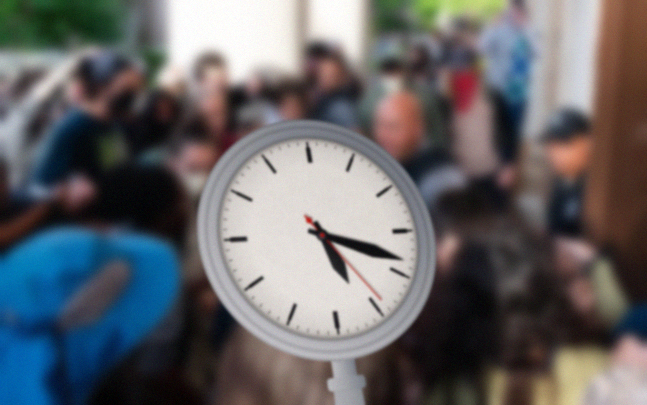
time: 5:18:24
